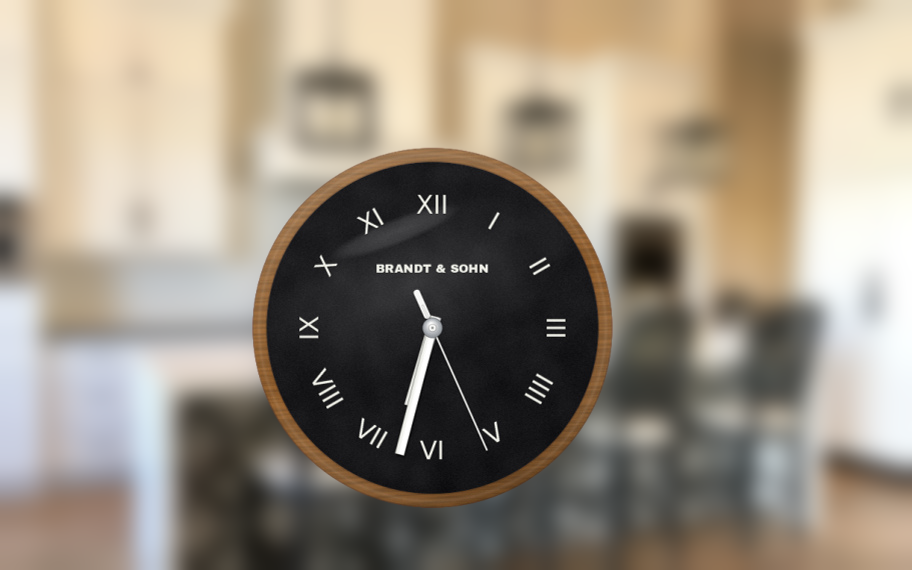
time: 6:32:26
